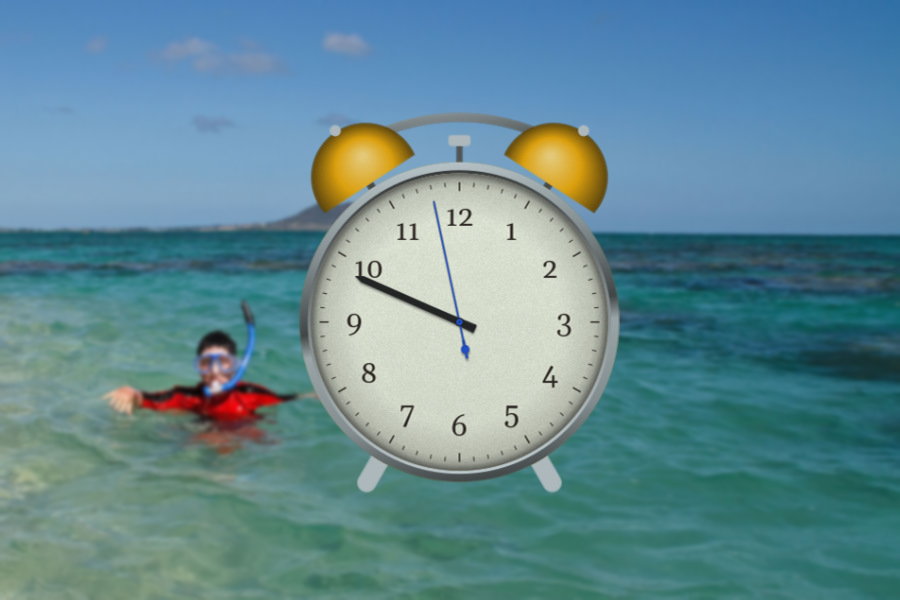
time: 9:48:58
